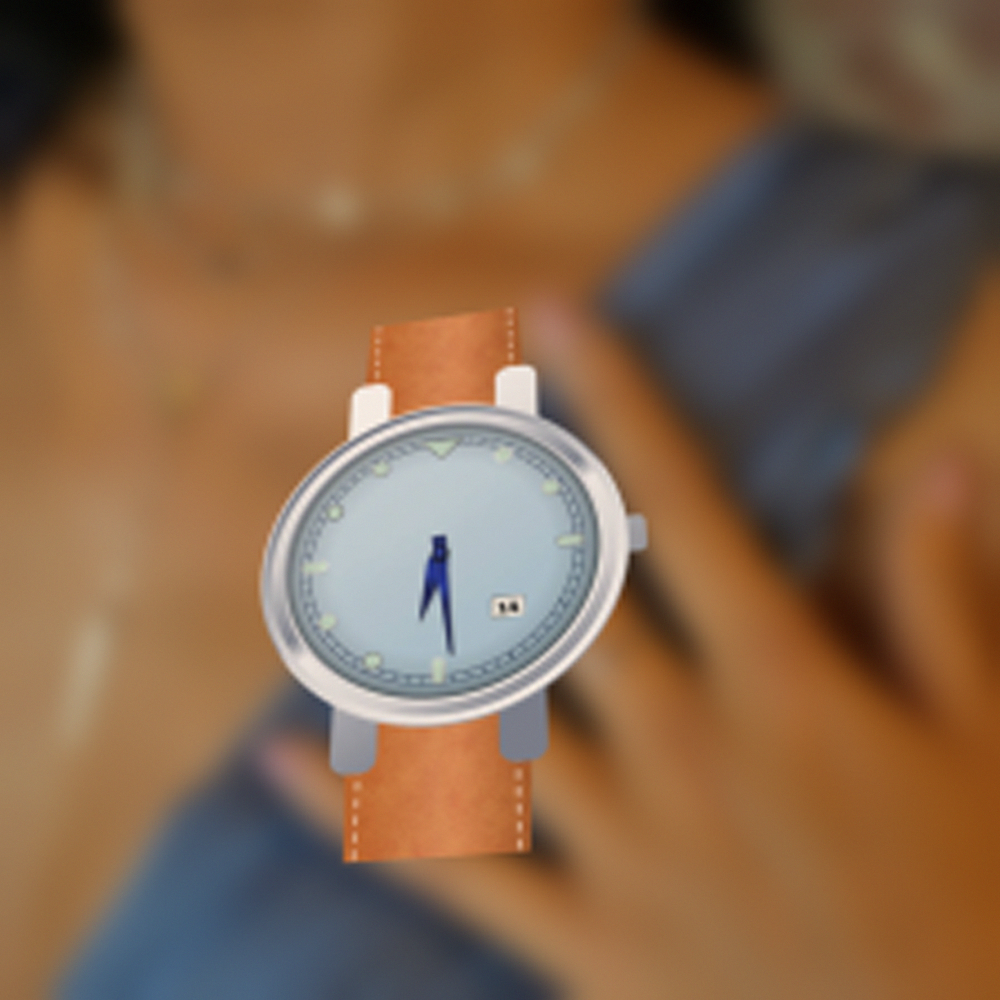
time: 6:29
